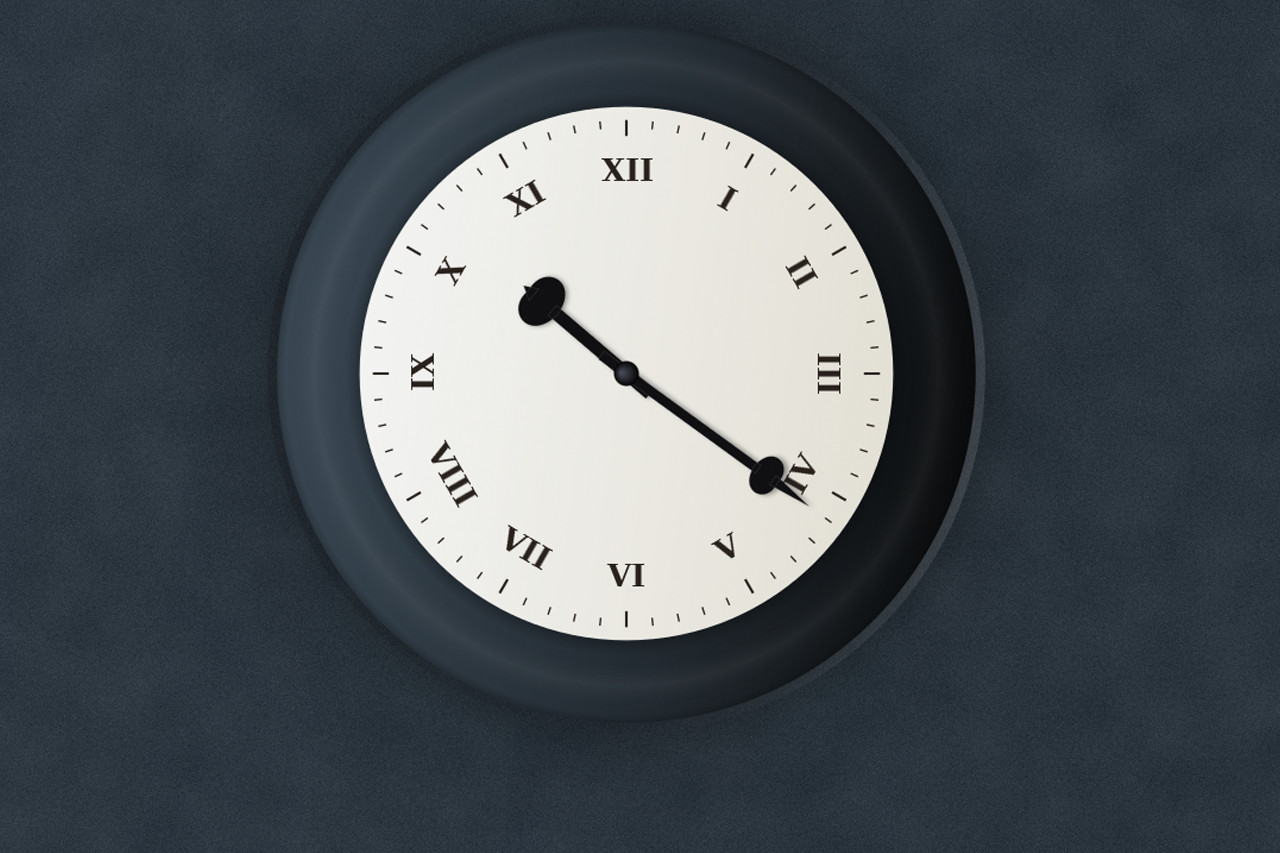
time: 10:21
